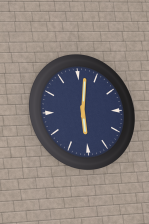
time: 6:02
